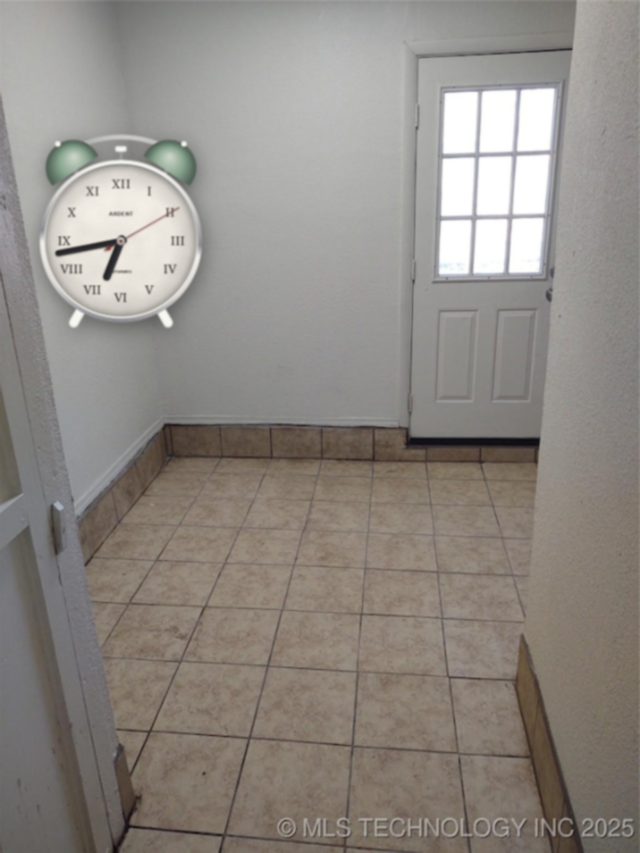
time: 6:43:10
